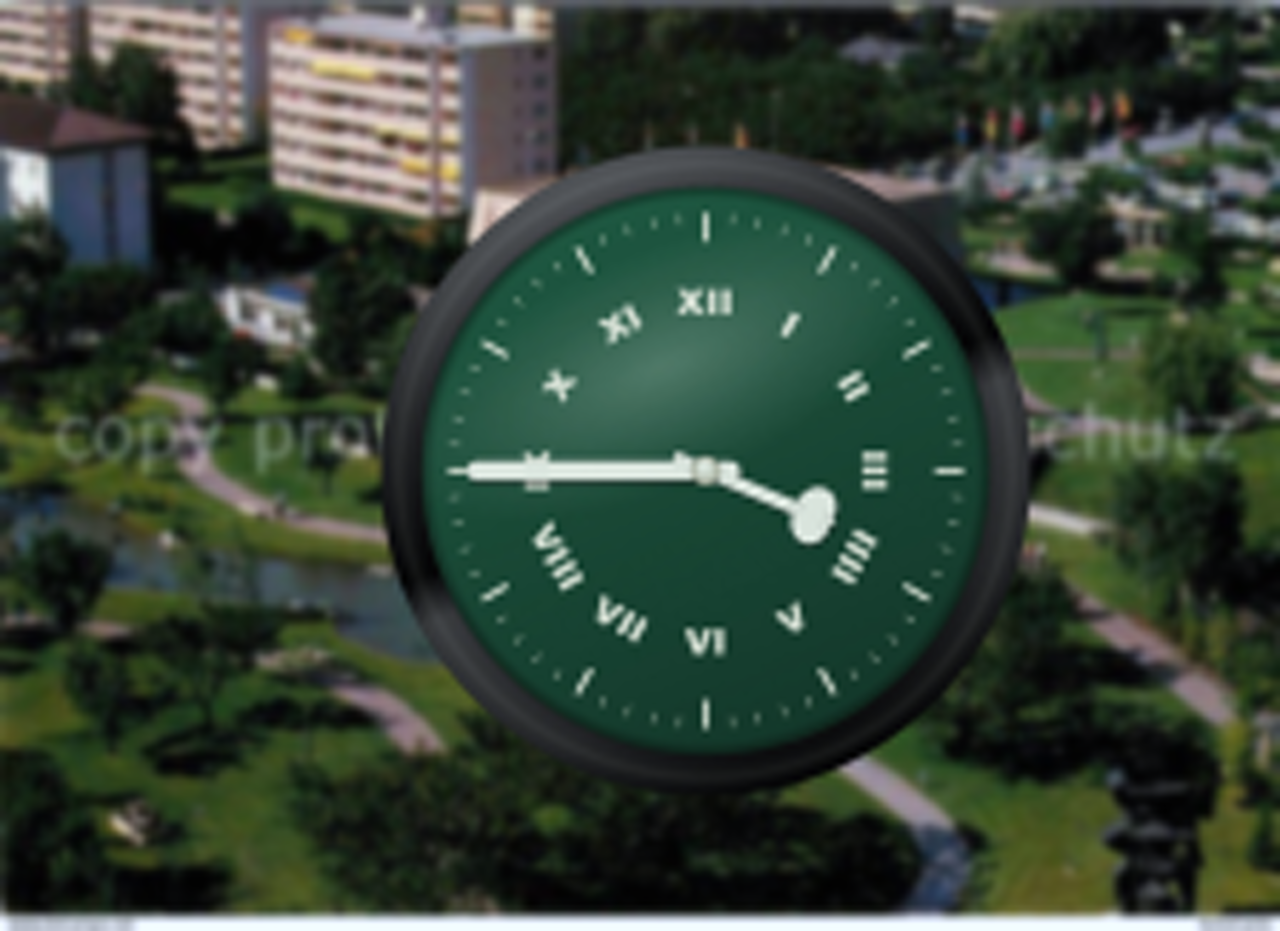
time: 3:45
